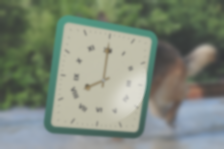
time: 8:00
